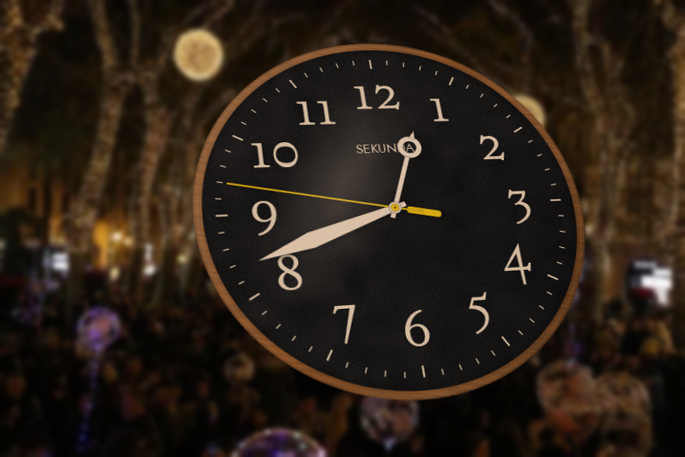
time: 12:41:47
